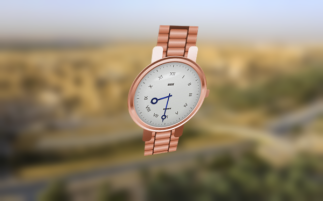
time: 8:31
